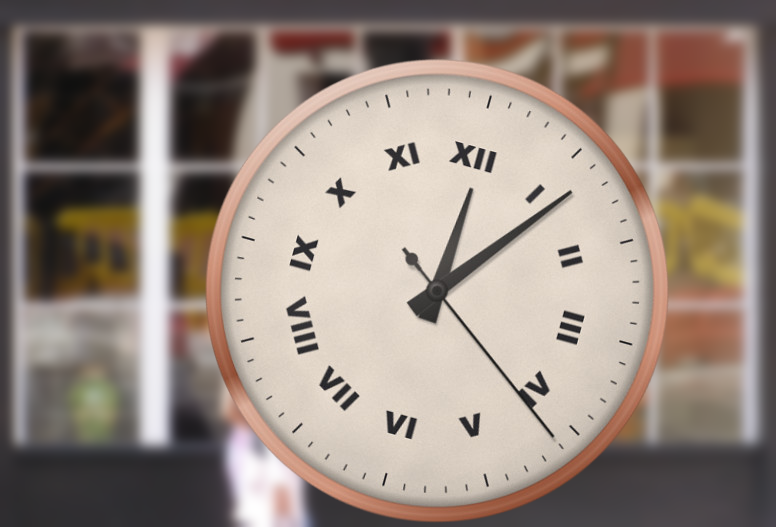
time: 12:06:21
